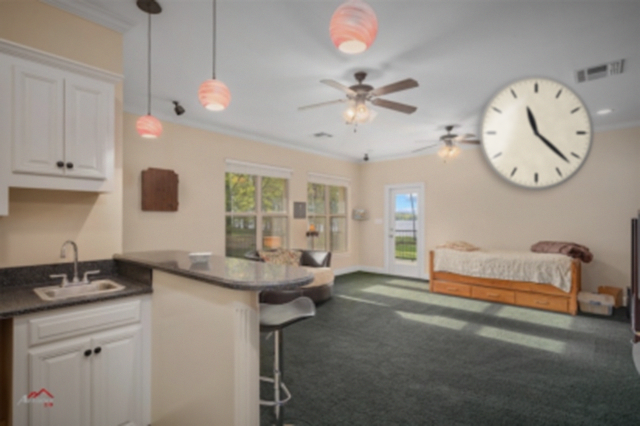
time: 11:22
